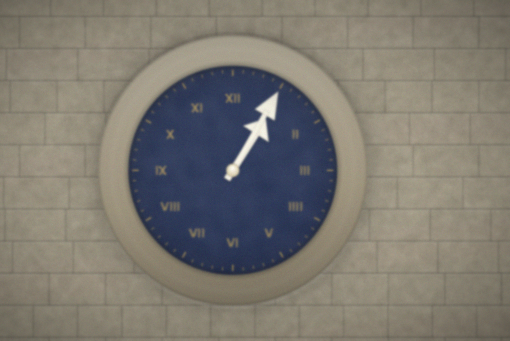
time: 1:05
